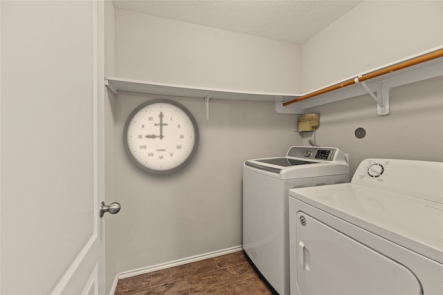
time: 9:00
